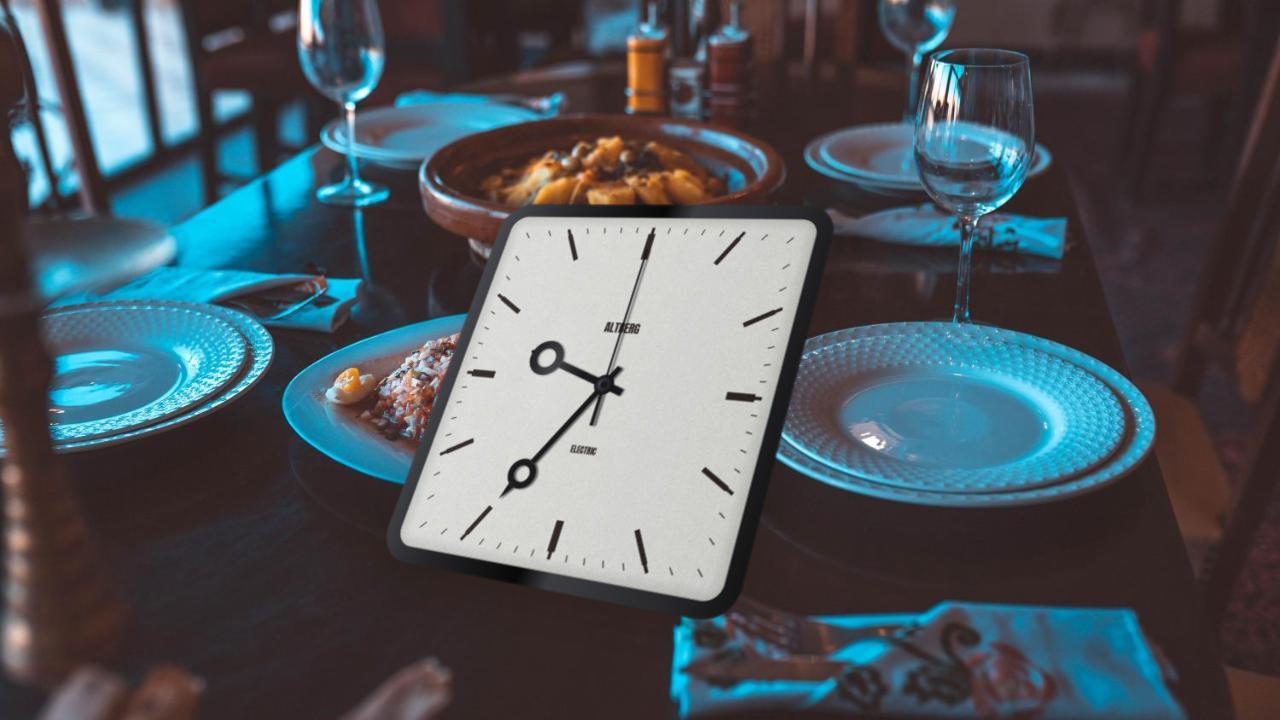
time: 9:35:00
